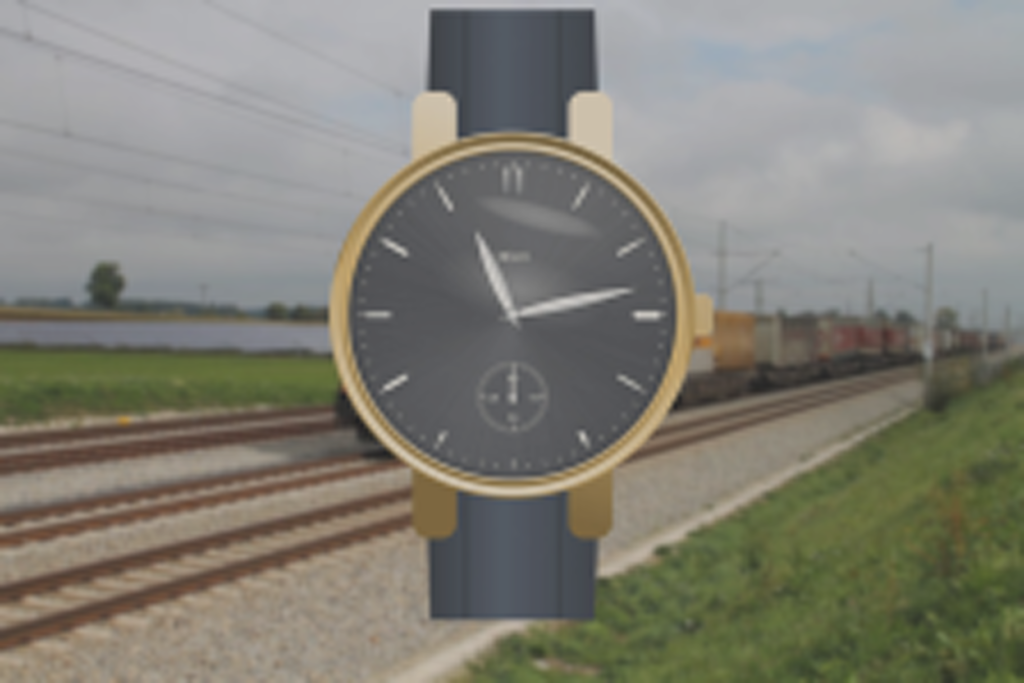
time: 11:13
